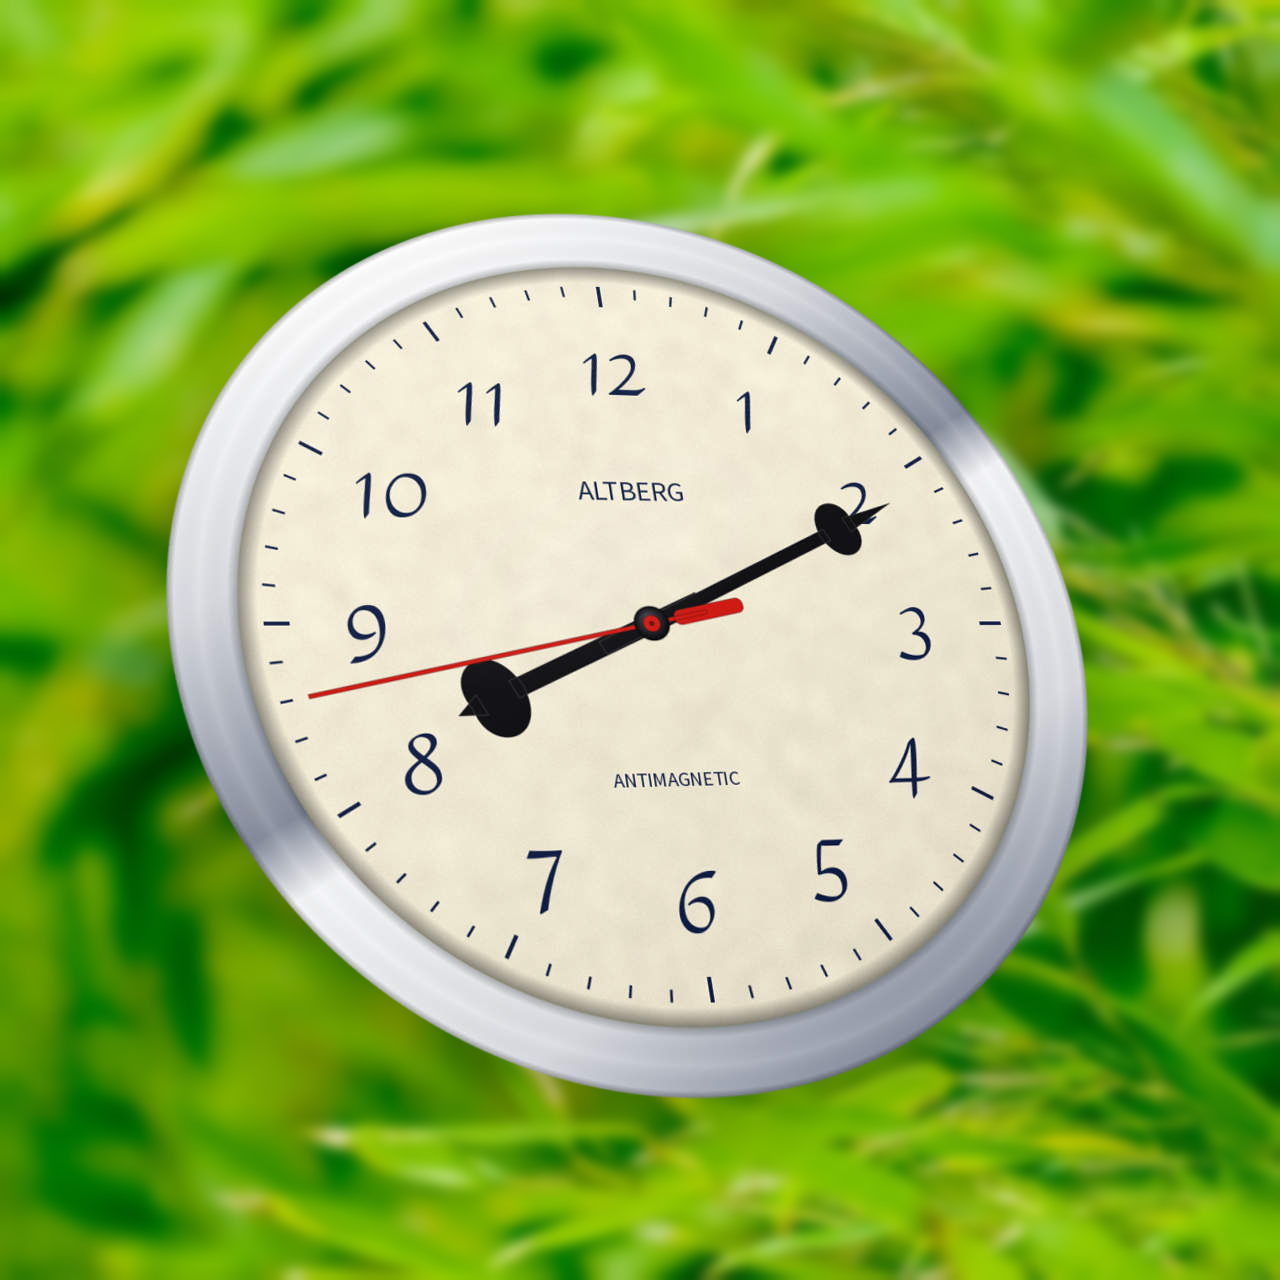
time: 8:10:43
